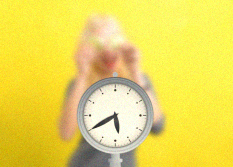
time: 5:40
